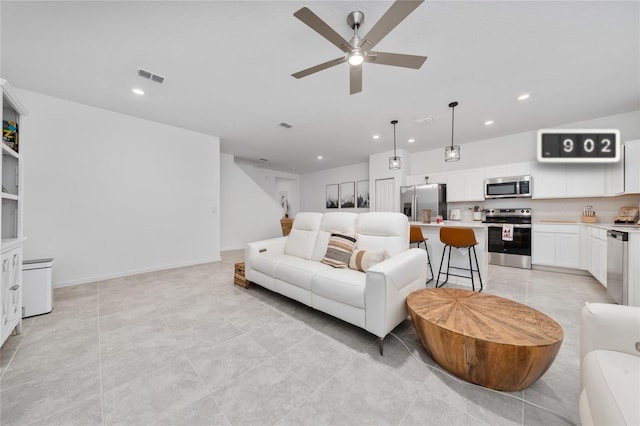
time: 9:02
